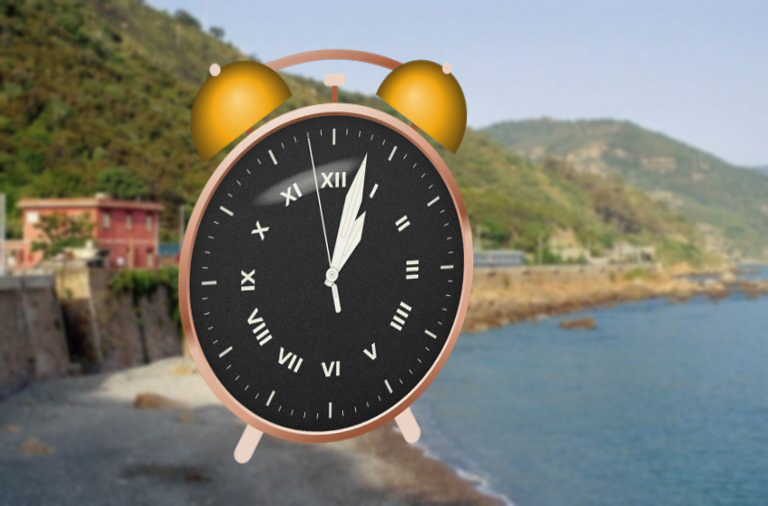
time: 1:02:58
